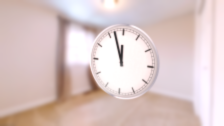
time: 11:57
